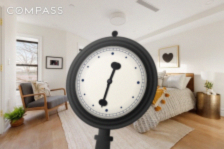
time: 12:32
